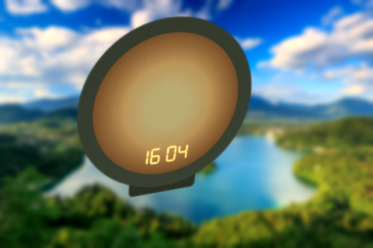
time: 16:04
